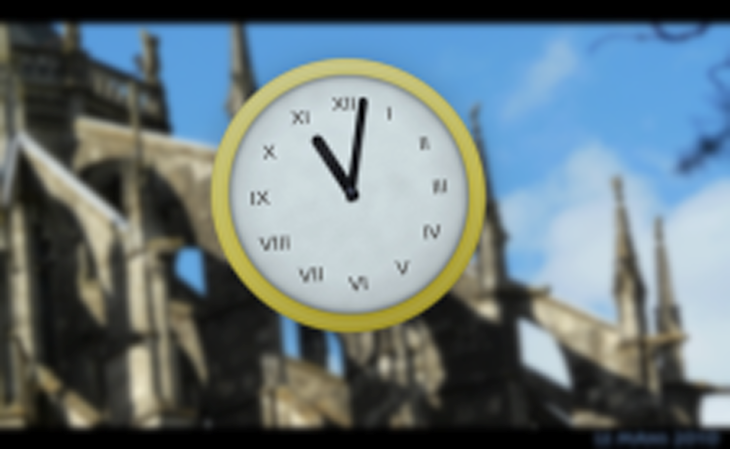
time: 11:02
